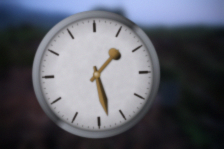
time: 1:28
